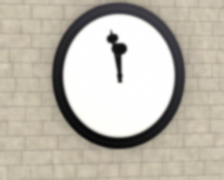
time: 11:58
